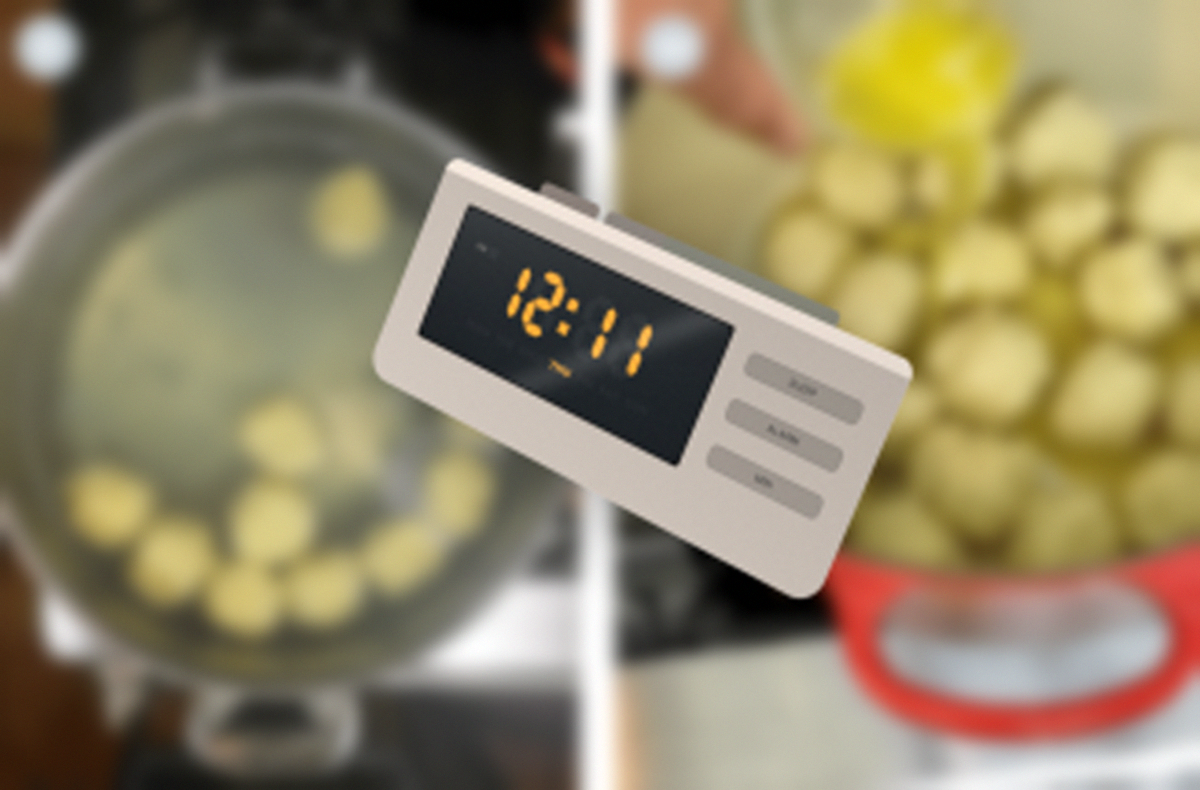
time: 12:11
